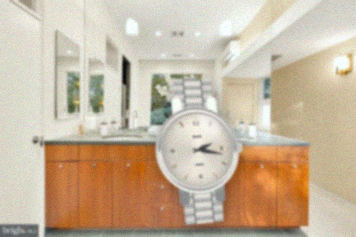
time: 2:17
